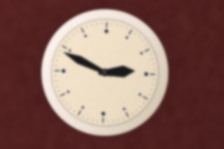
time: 2:49
